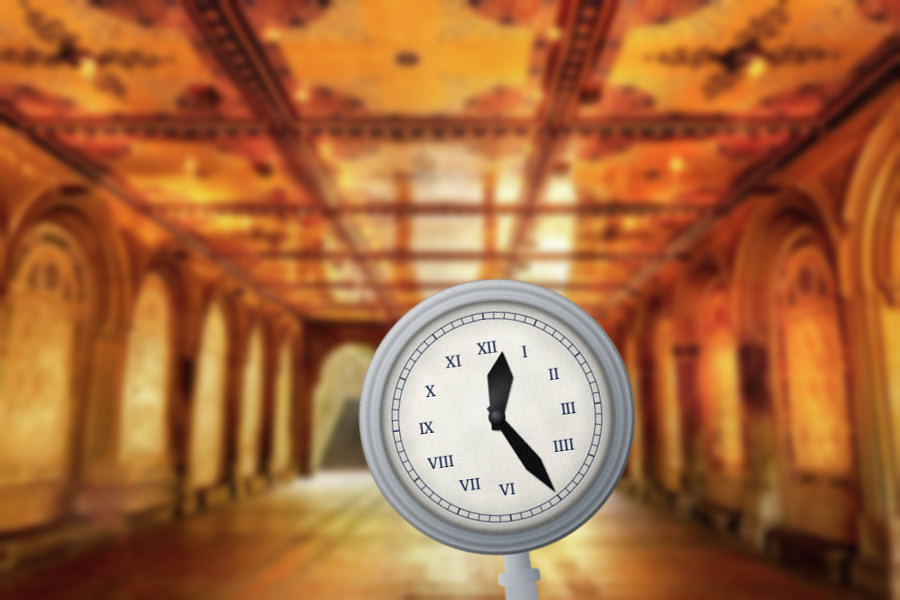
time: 12:25
